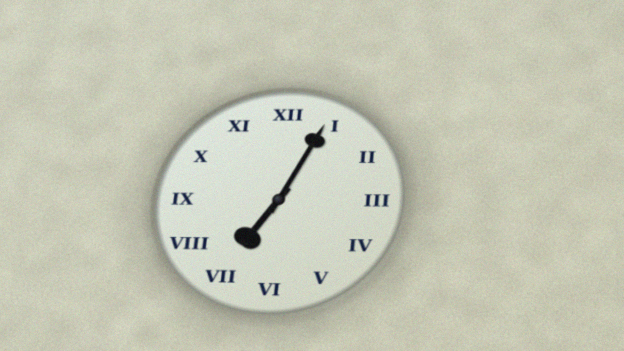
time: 7:04
